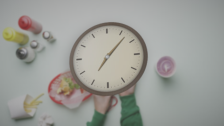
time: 7:07
